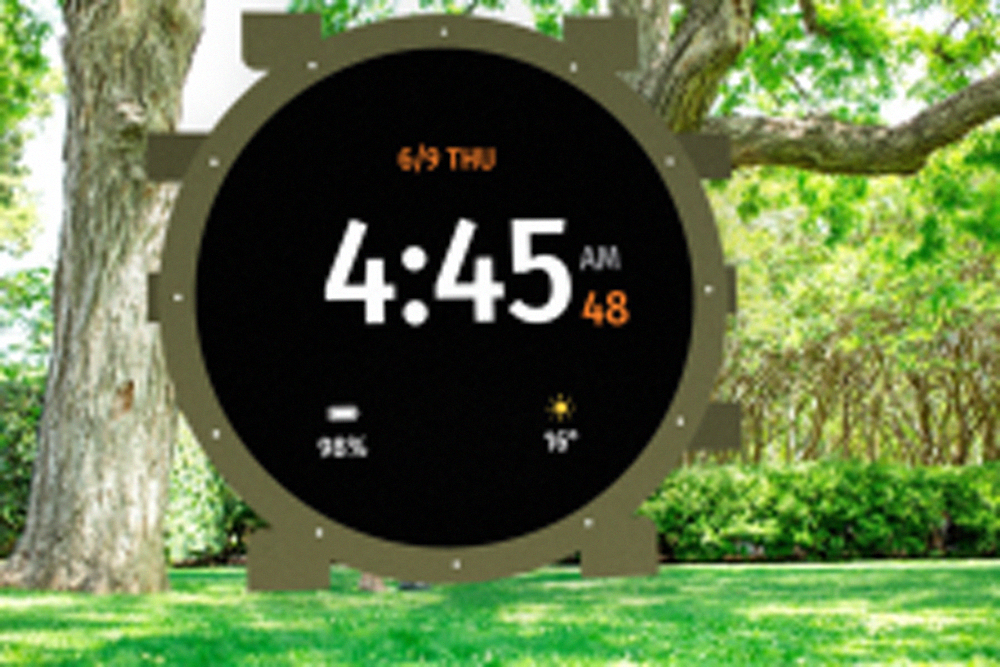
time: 4:45:48
